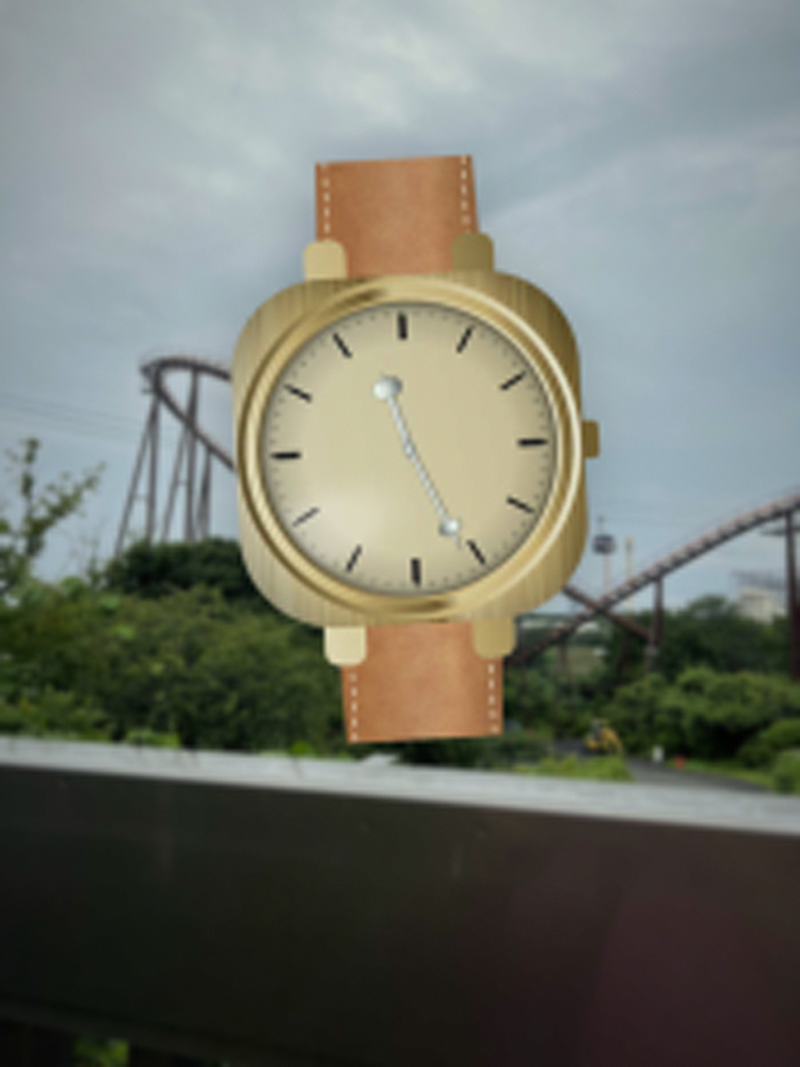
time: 11:26
